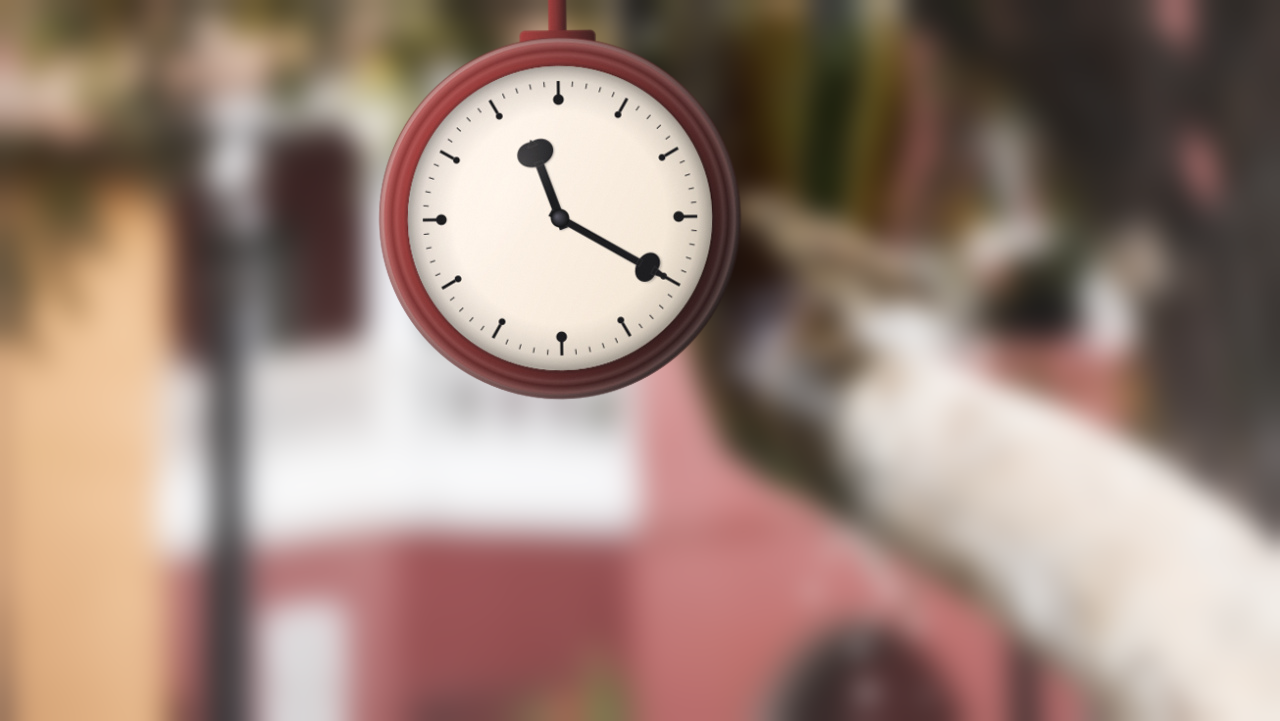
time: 11:20
